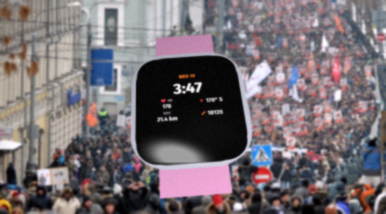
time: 3:47
